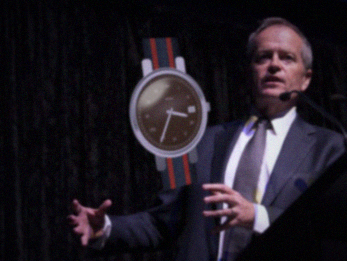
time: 3:35
